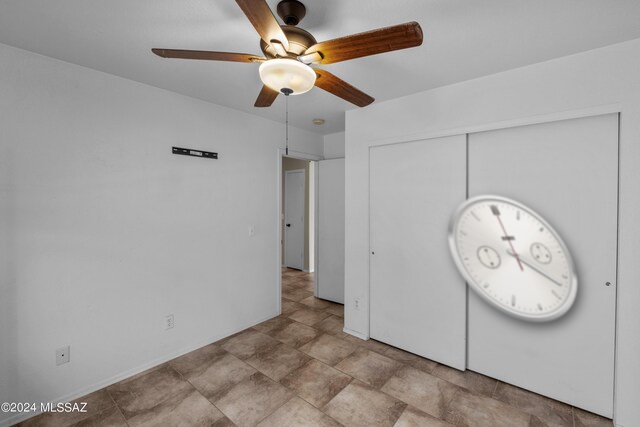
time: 4:22
